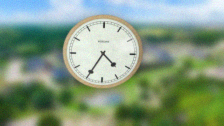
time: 4:35
